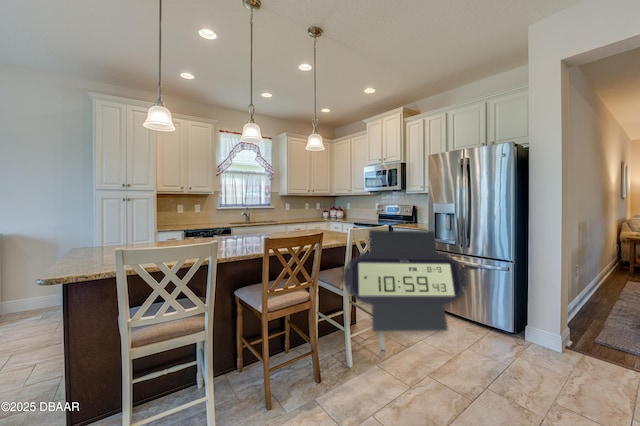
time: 10:59
